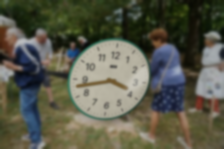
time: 3:43
